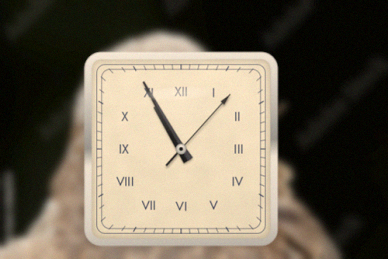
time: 10:55:07
